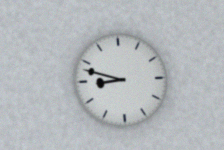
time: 8:48
